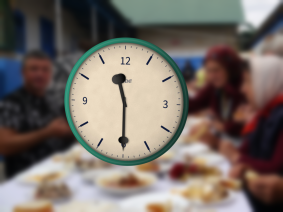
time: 11:30
